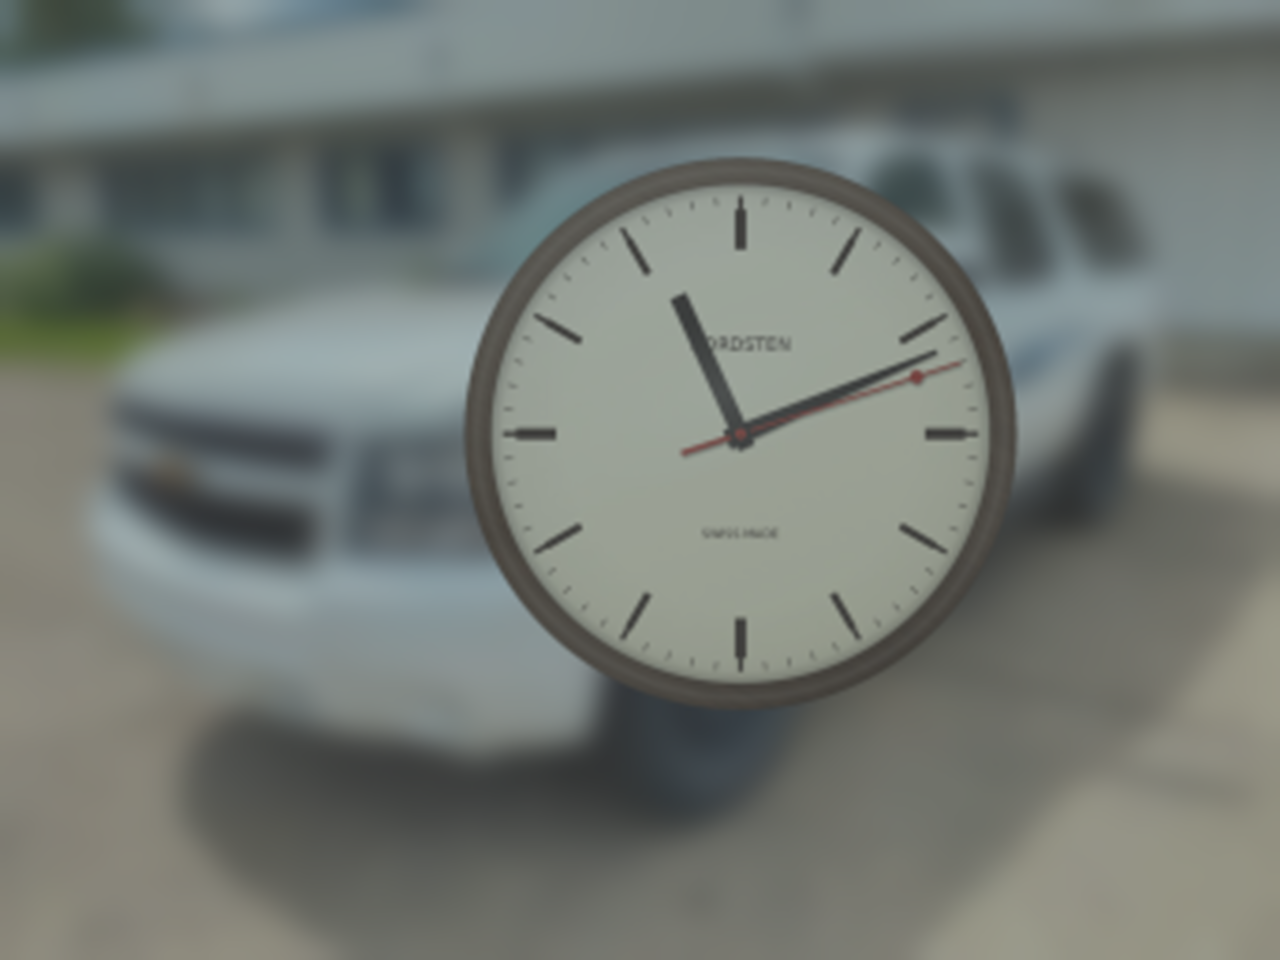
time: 11:11:12
